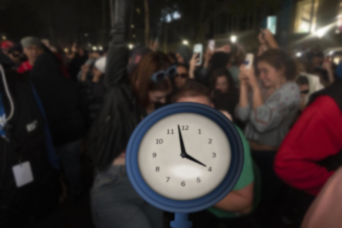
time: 3:58
